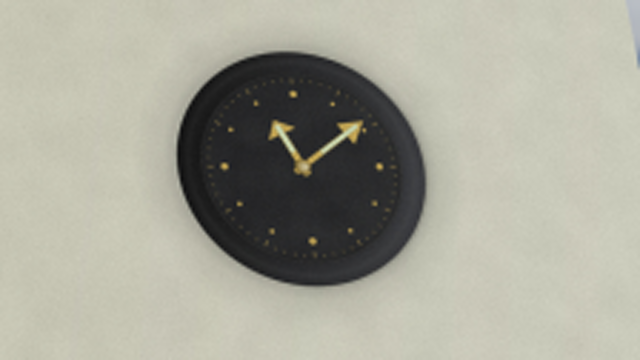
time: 11:09
